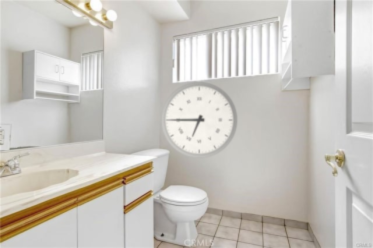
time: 6:45
